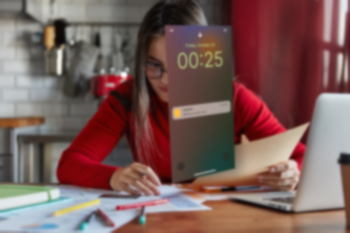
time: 0:25
